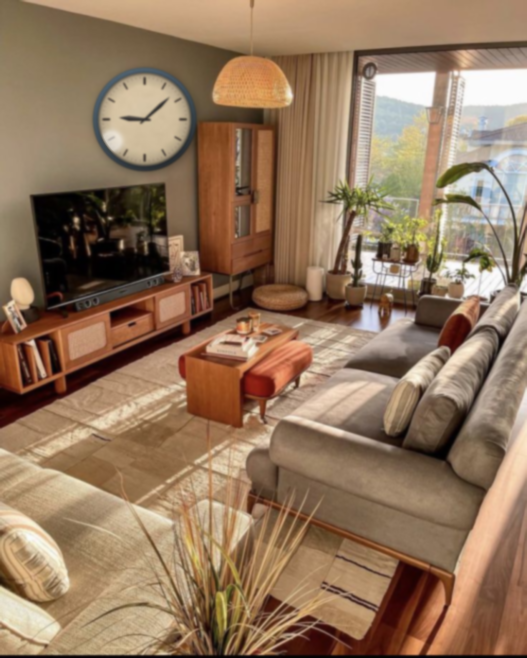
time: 9:08
